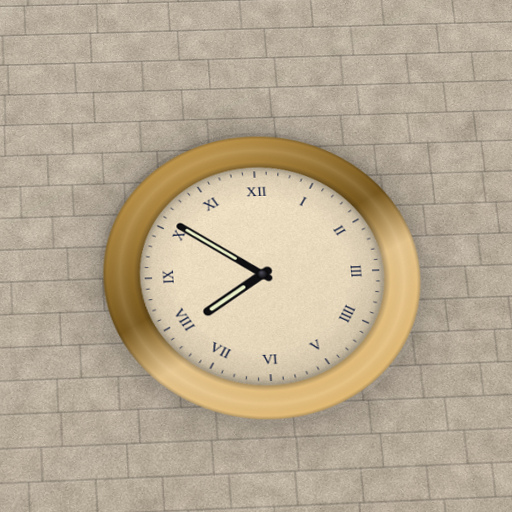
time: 7:51
